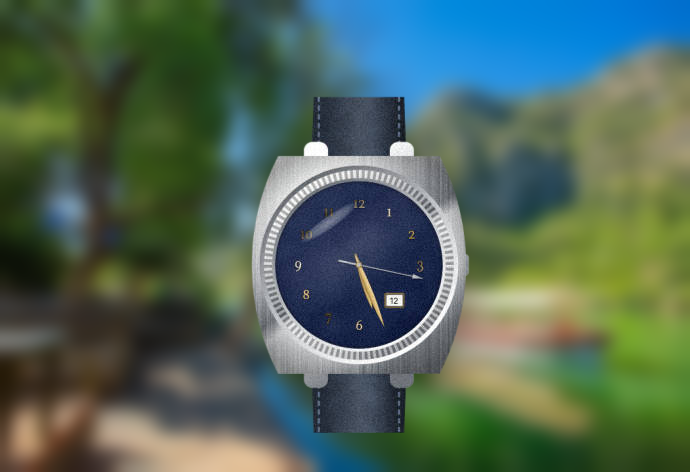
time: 5:26:17
